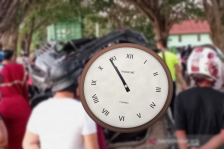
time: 10:54
